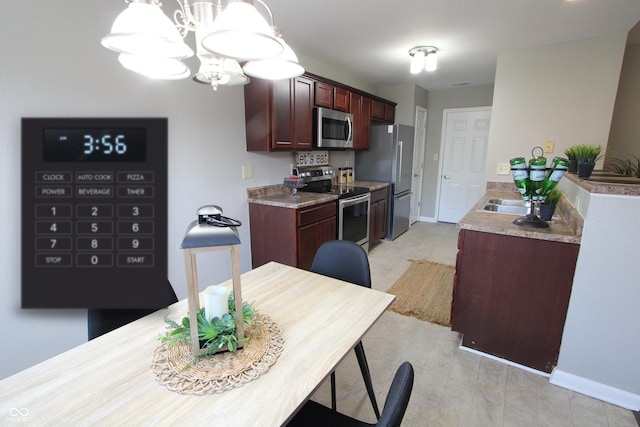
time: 3:56
